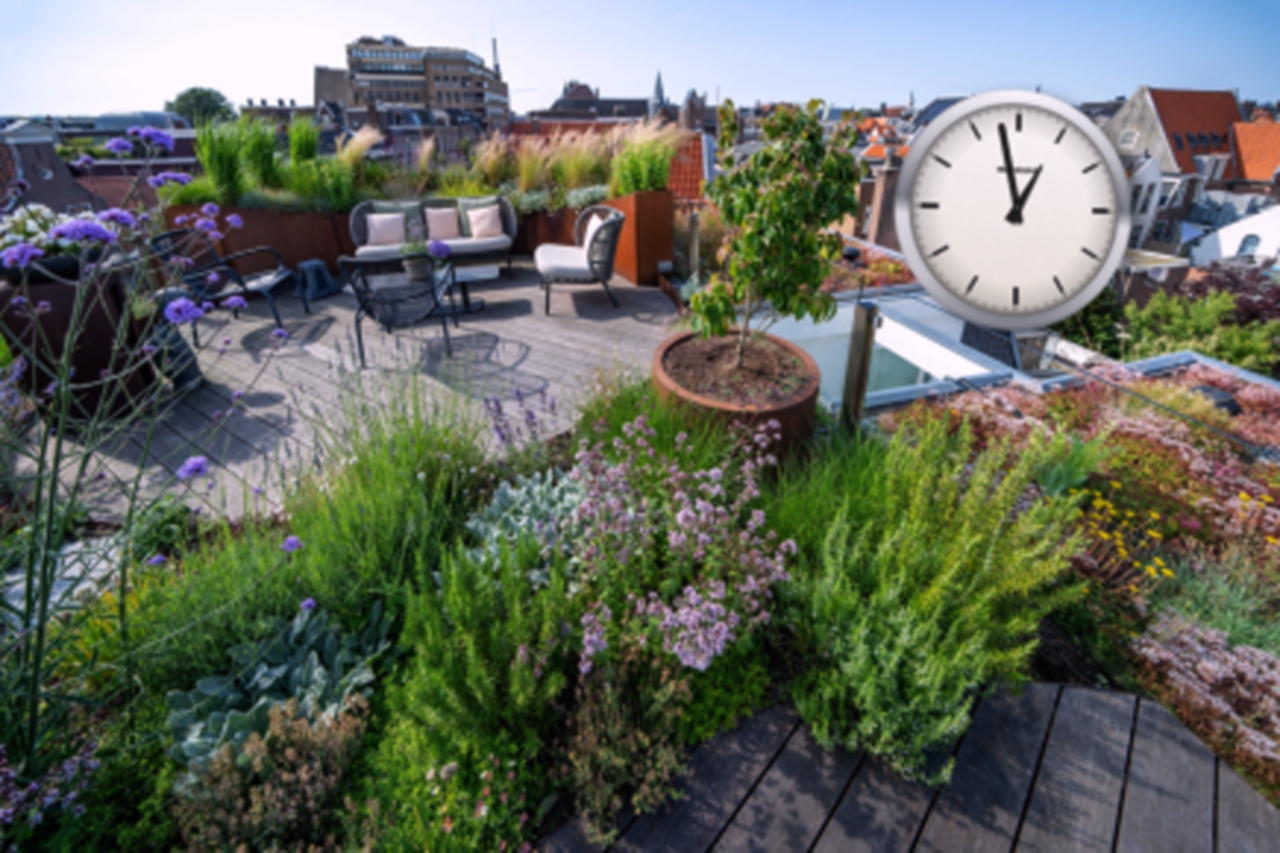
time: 12:58
